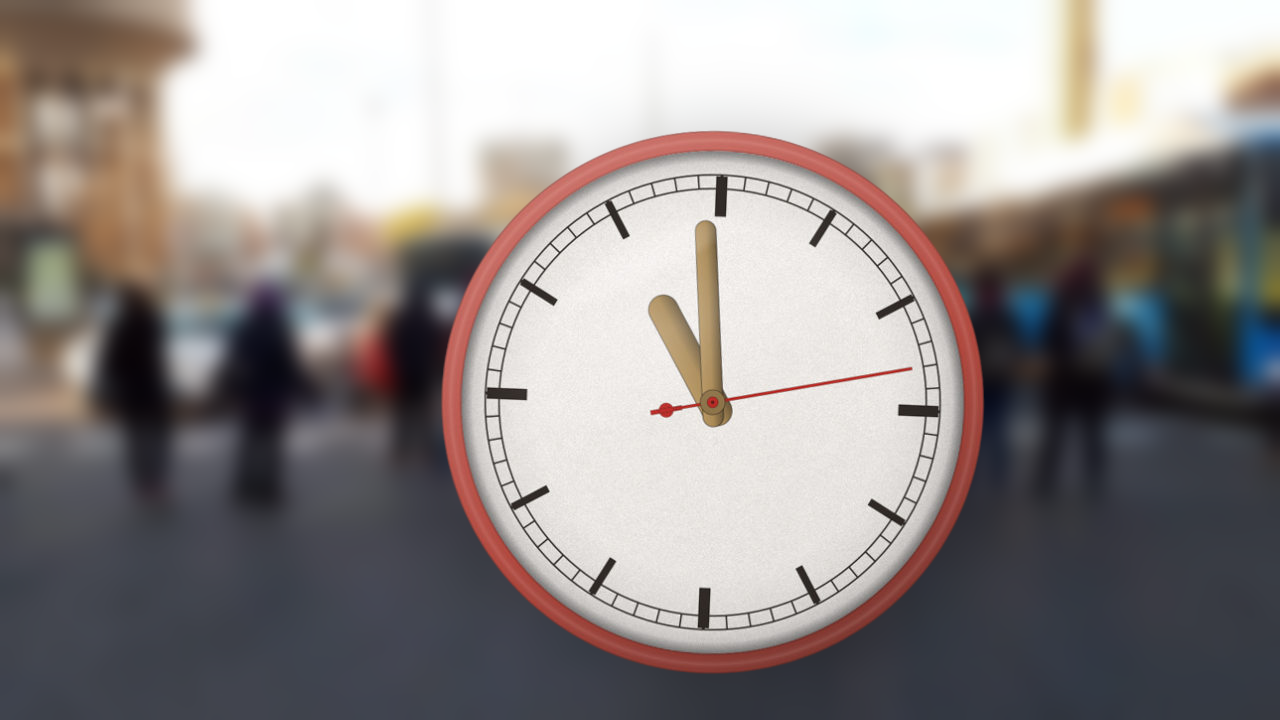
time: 10:59:13
